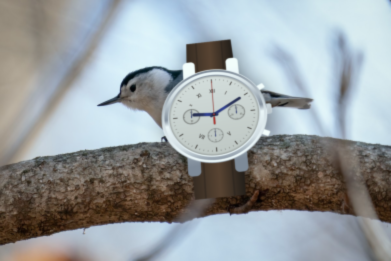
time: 9:10
